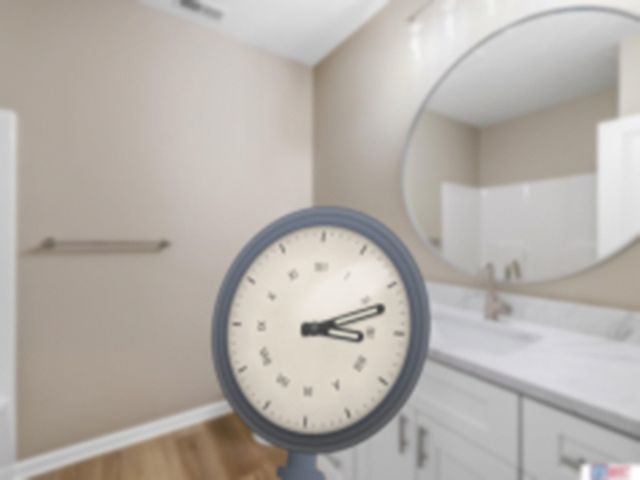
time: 3:12
